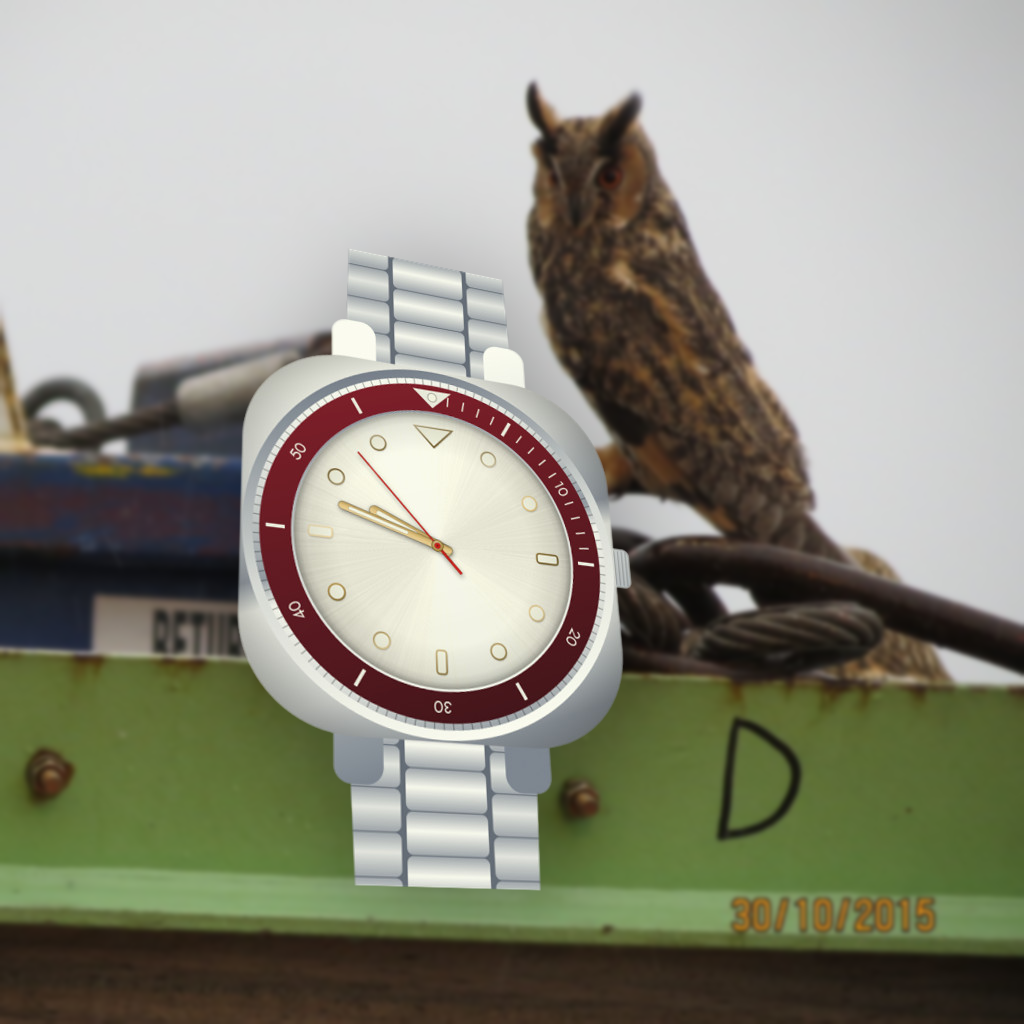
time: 9:47:53
